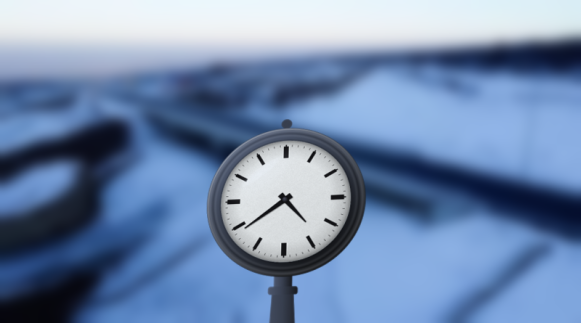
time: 4:39
